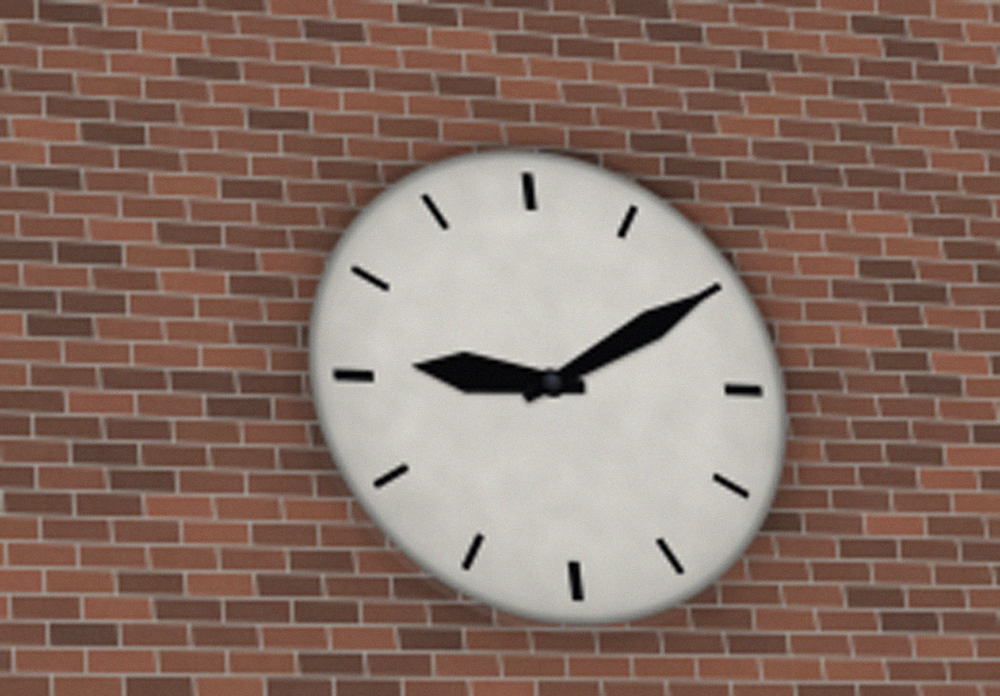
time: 9:10
